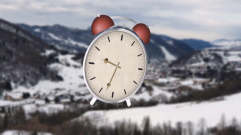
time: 9:33
